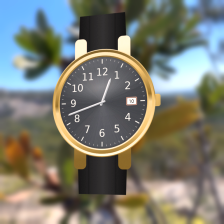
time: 12:42
